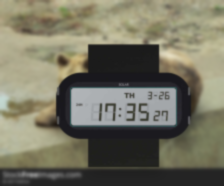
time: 17:35:27
